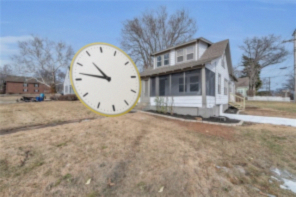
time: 10:47
